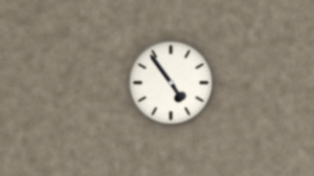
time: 4:54
